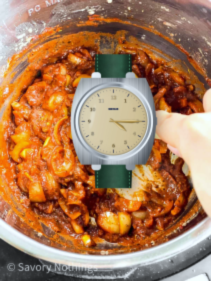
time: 4:15
